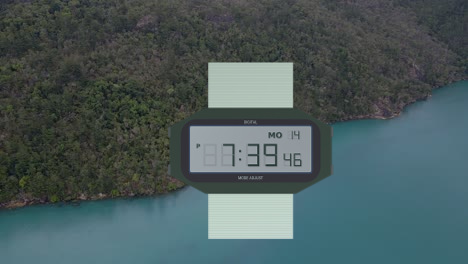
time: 7:39:46
